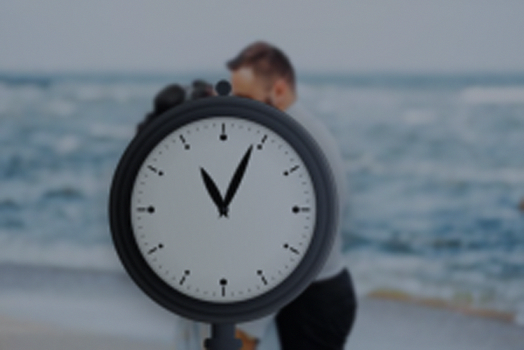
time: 11:04
